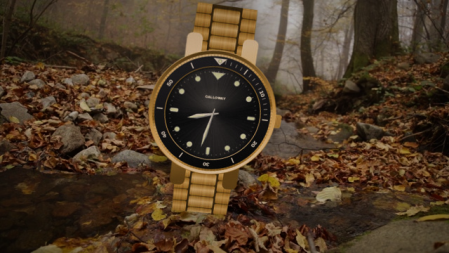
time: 8:32
